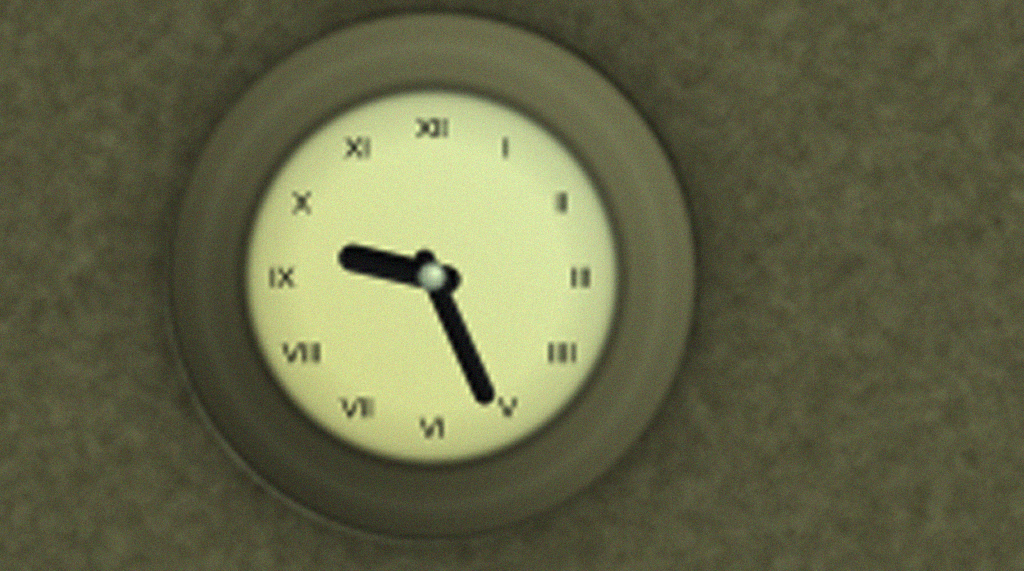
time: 9:26
